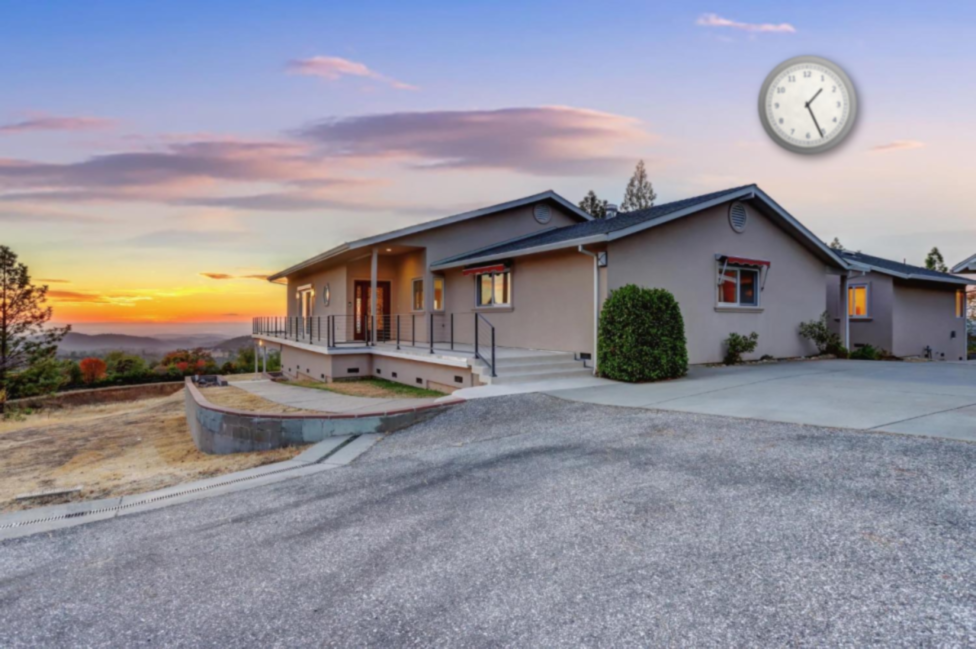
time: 1:26
